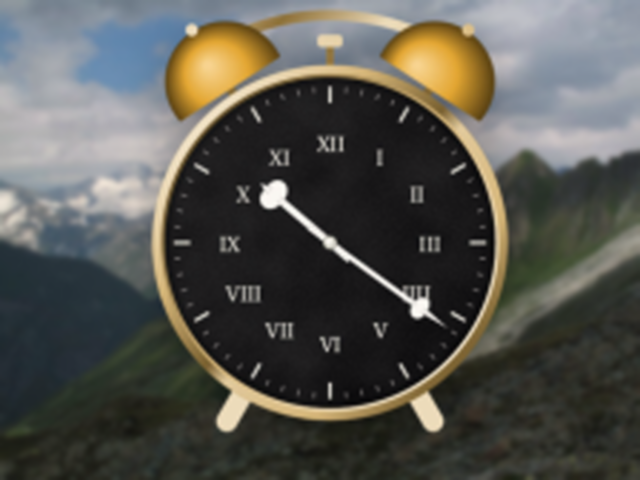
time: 10:21
